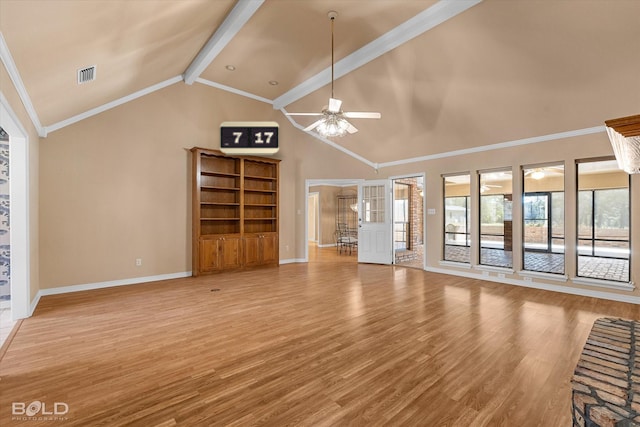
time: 7:17
